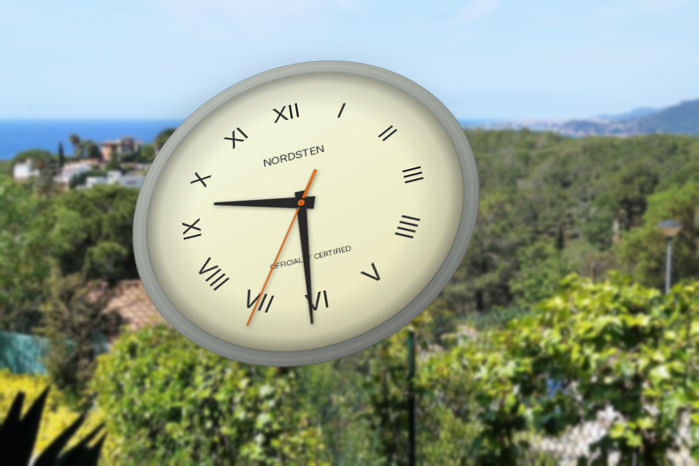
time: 9:30:35
